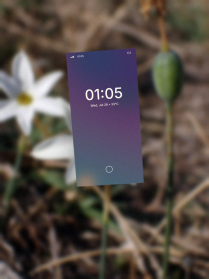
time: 1:05
